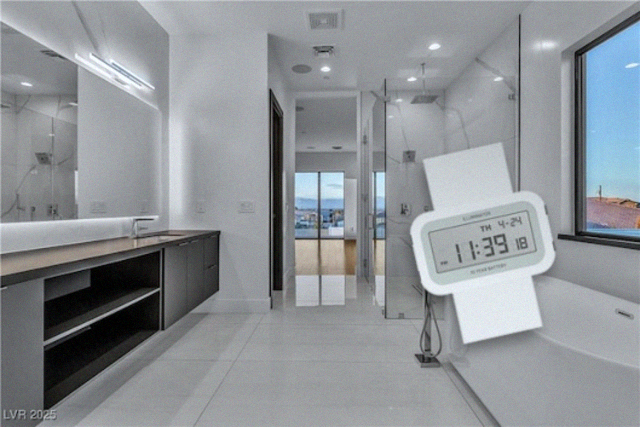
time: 11:39:18
